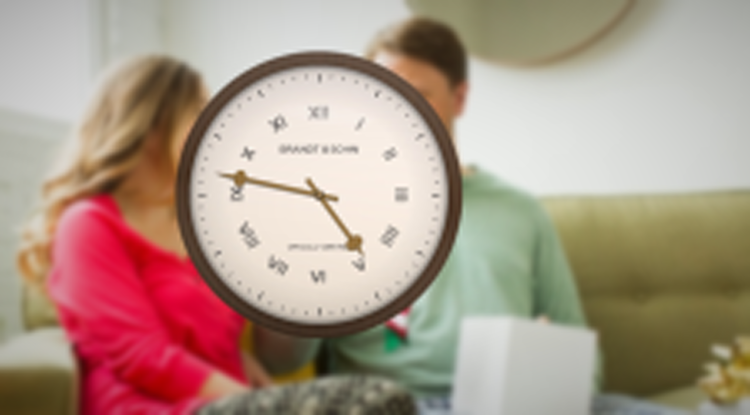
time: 4:47
